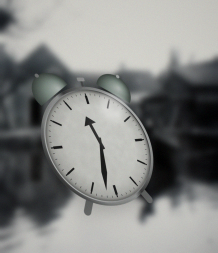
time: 11:32
